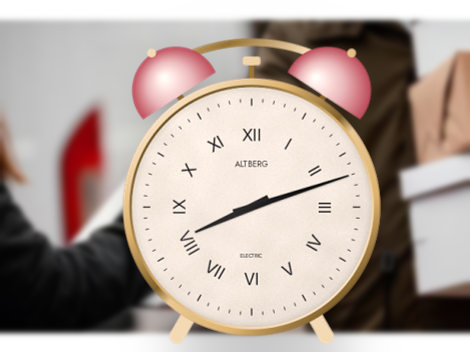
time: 8:12
